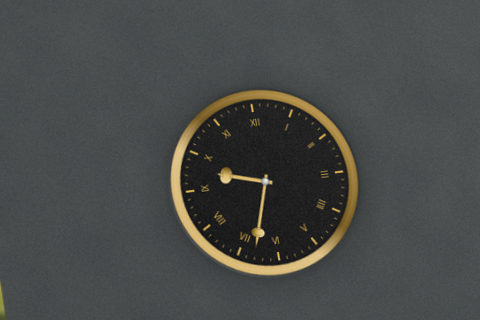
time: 9:33
